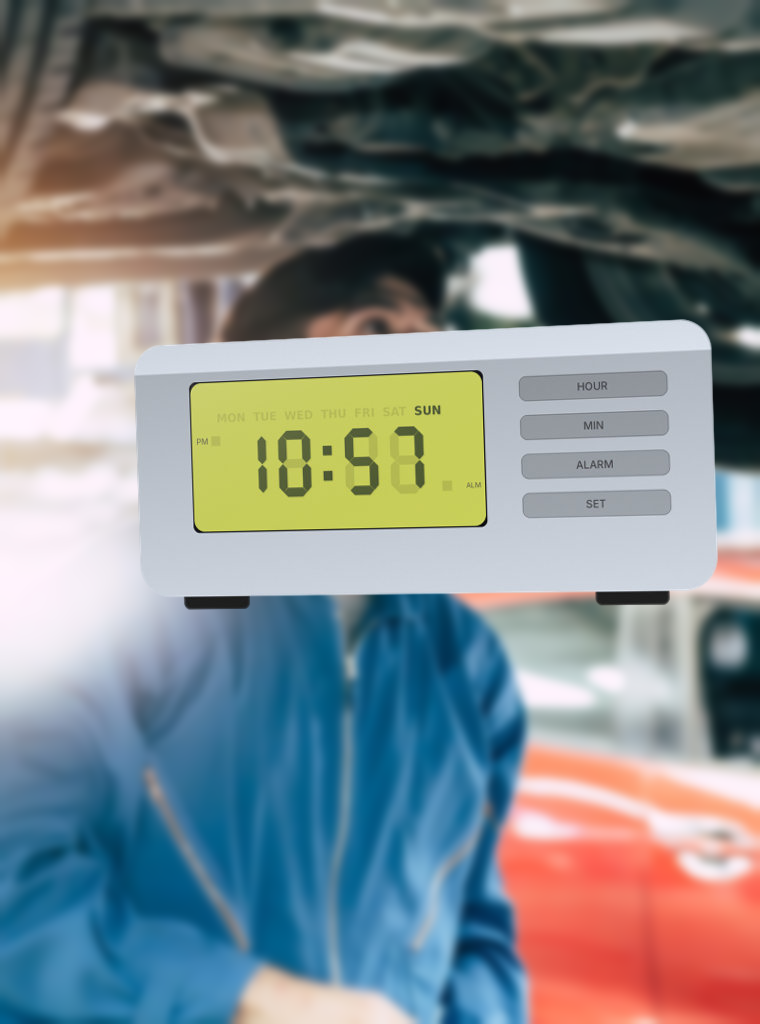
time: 10:57
